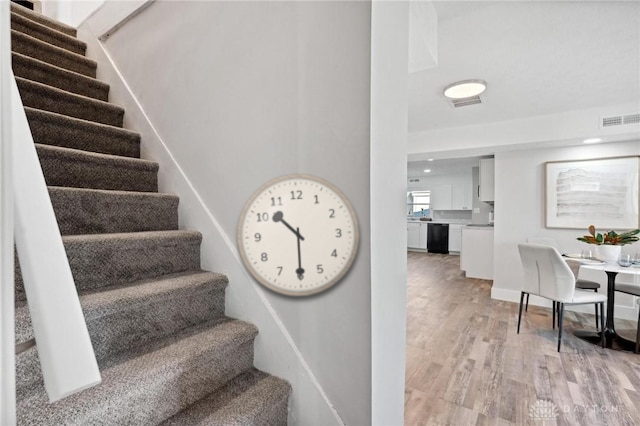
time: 10:30
